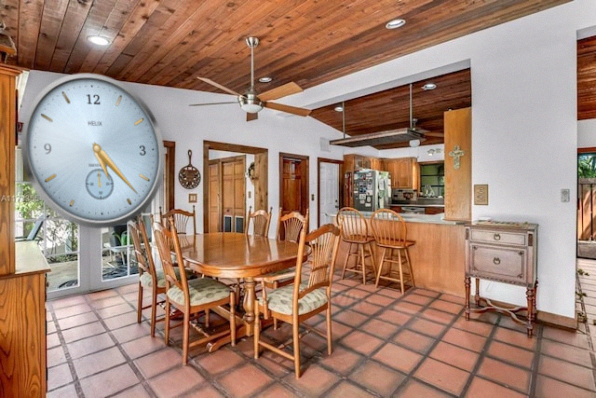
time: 5:23
